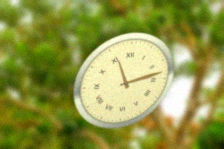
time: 11:13
